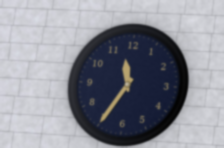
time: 11:35
